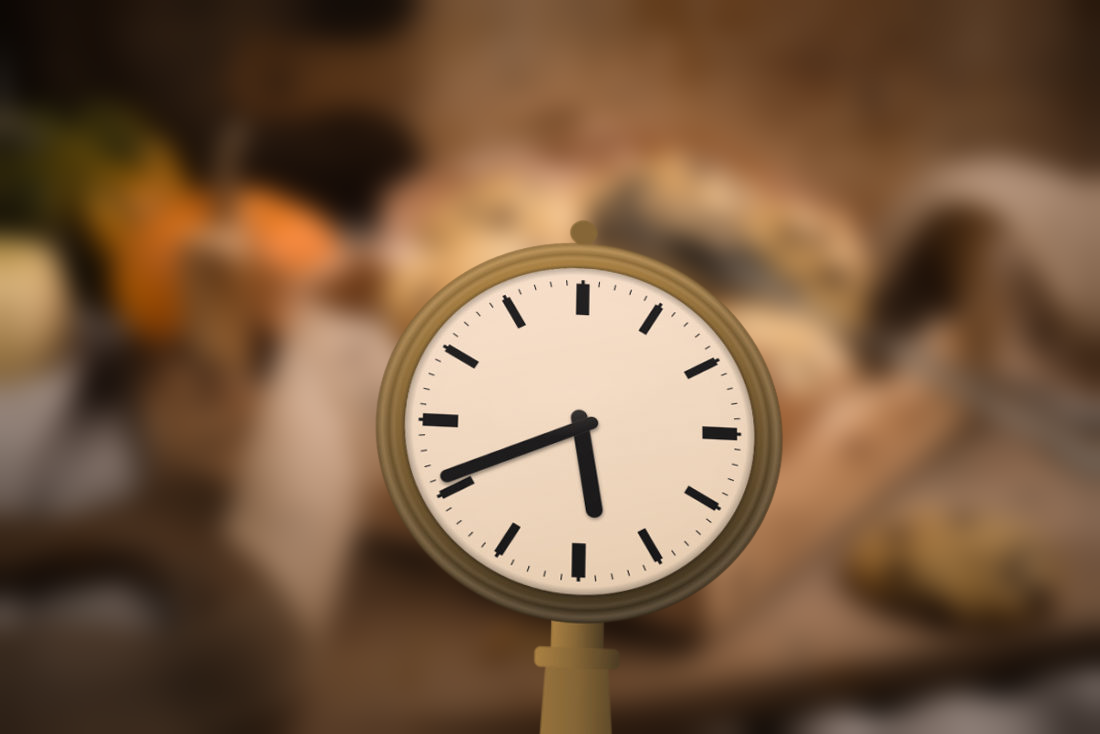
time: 5:41
